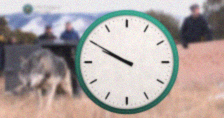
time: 9:50
